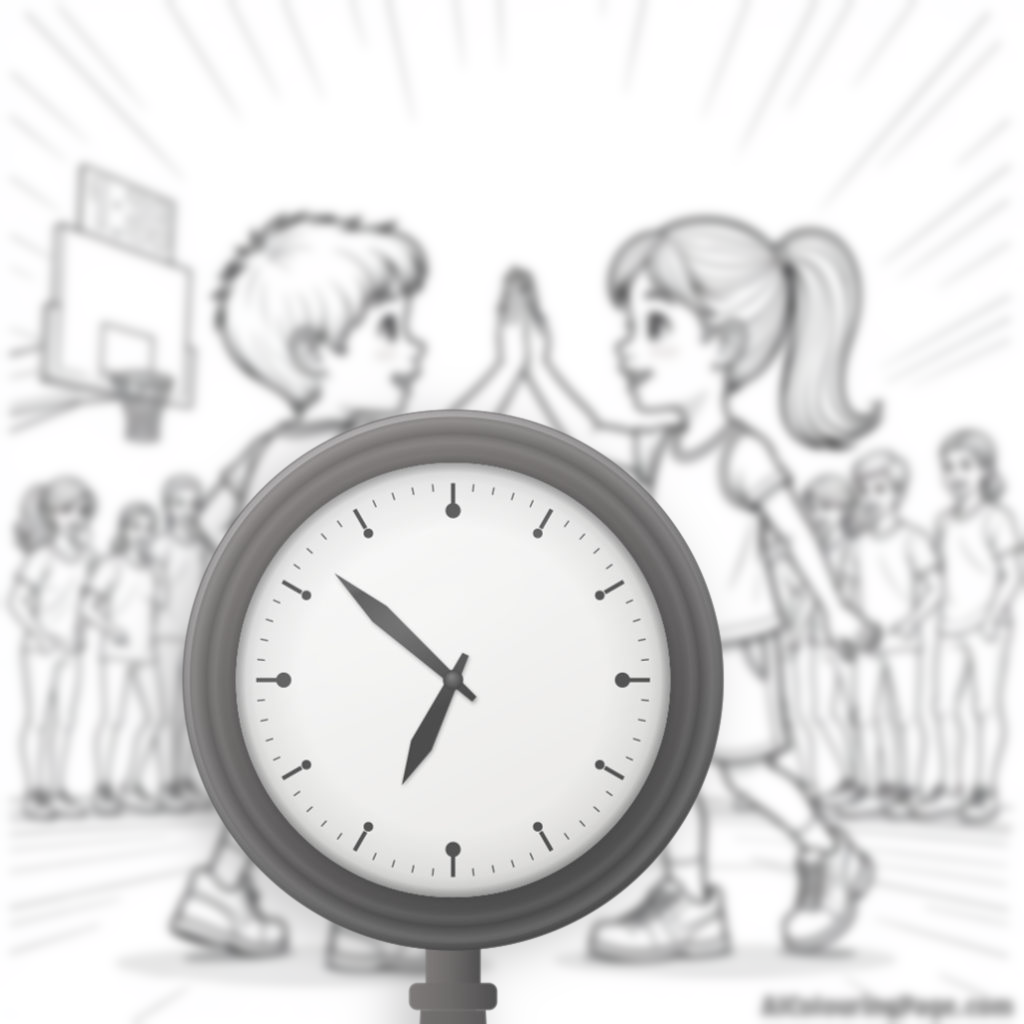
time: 6:52
